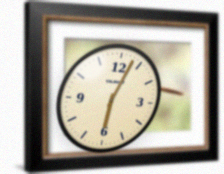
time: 6:03
